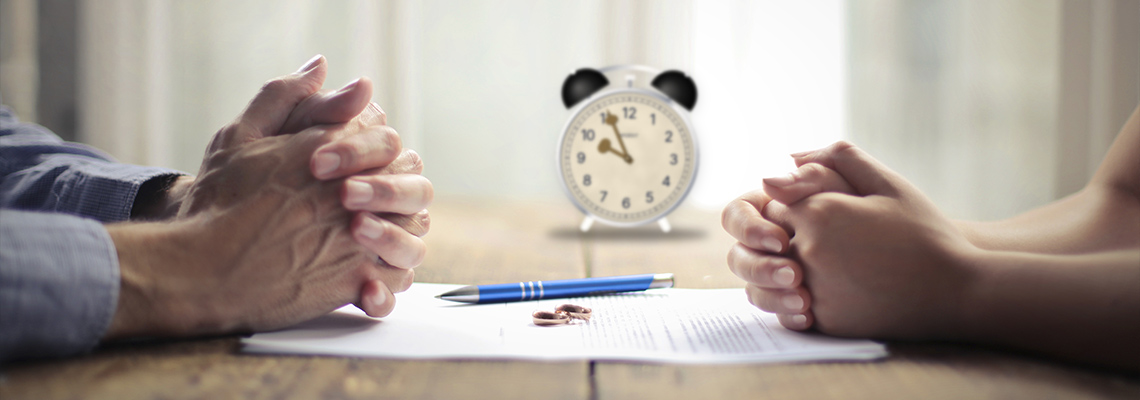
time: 9:56
